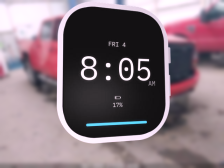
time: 8:05
